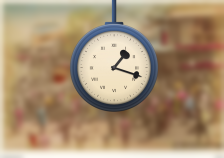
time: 1:18
